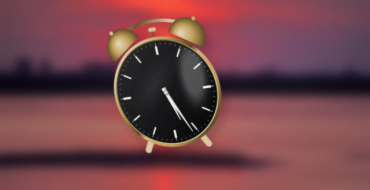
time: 5:26
